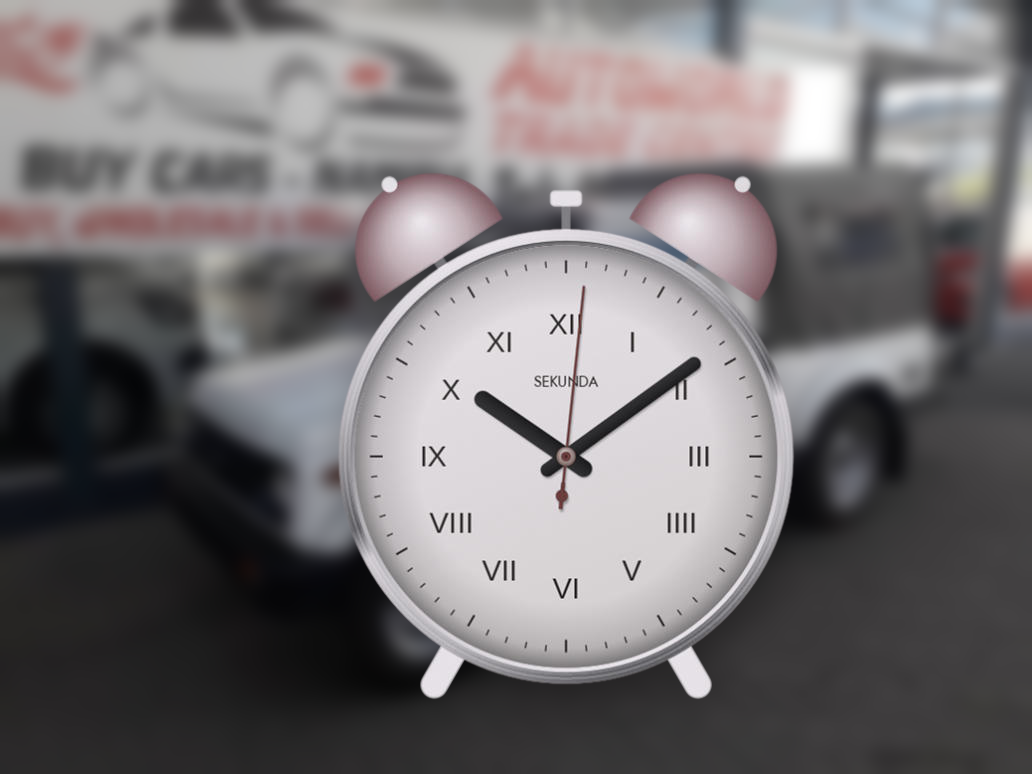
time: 10:09:01
